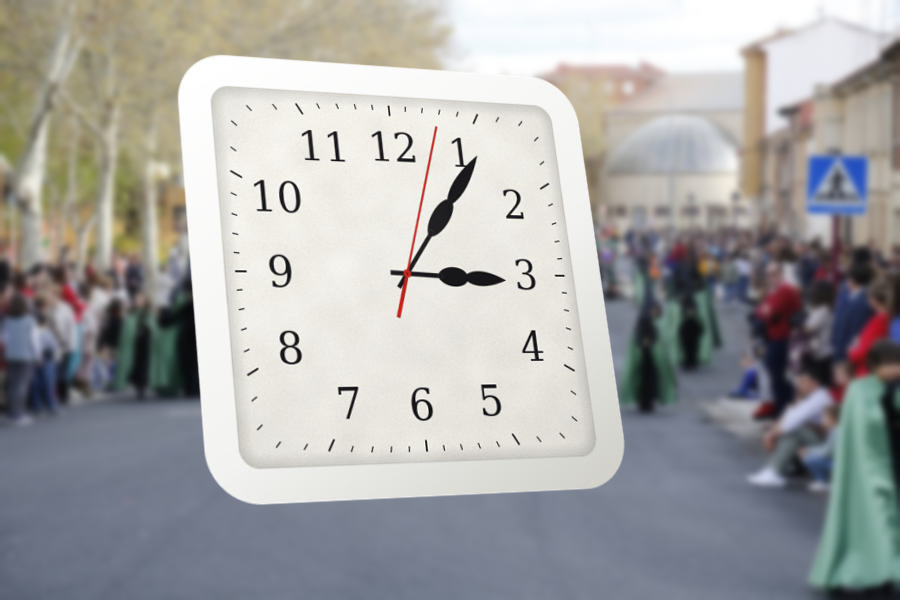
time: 3:06:03
